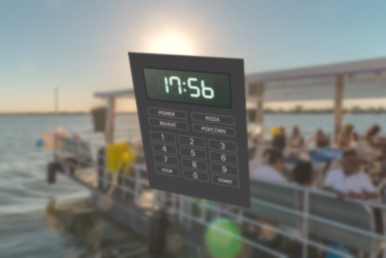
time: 17:56
